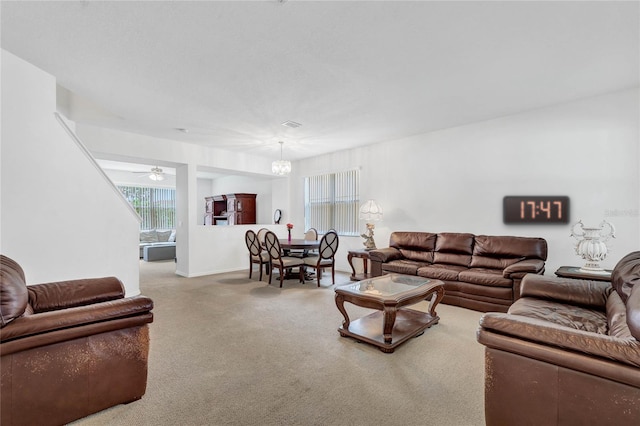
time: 17:47
